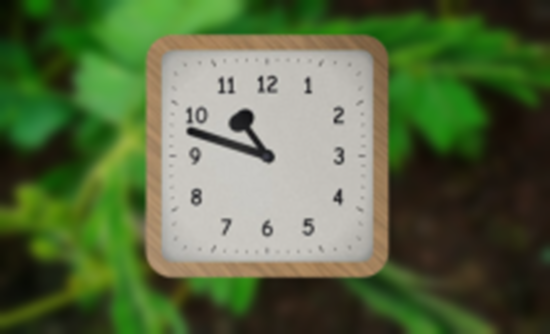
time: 10:48
